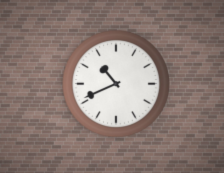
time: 10:41
